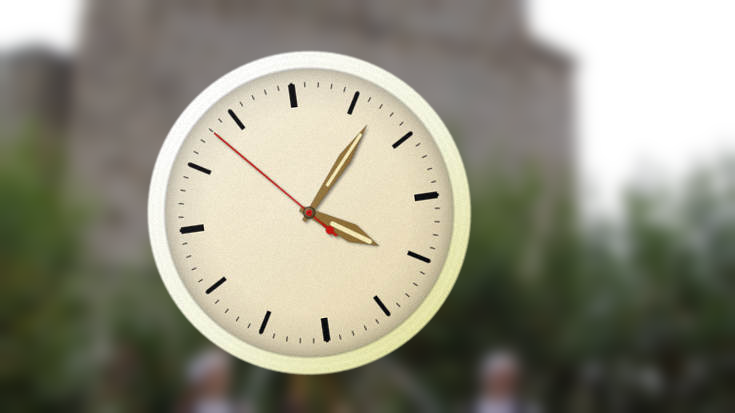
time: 4:06:53
